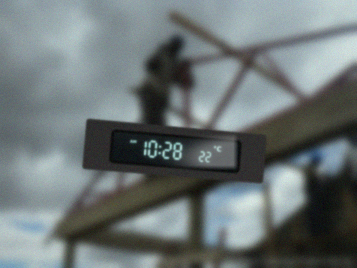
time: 10:28
